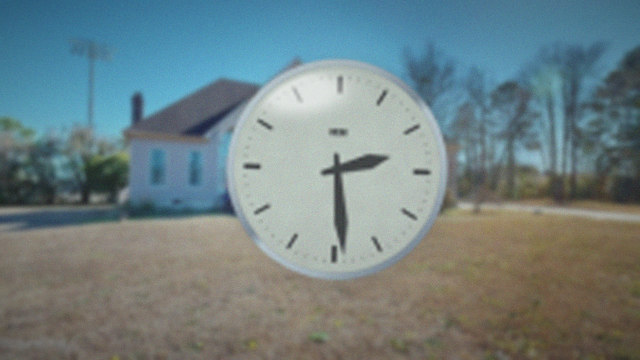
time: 2:29
